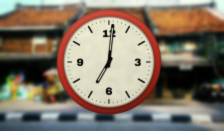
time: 7:01
